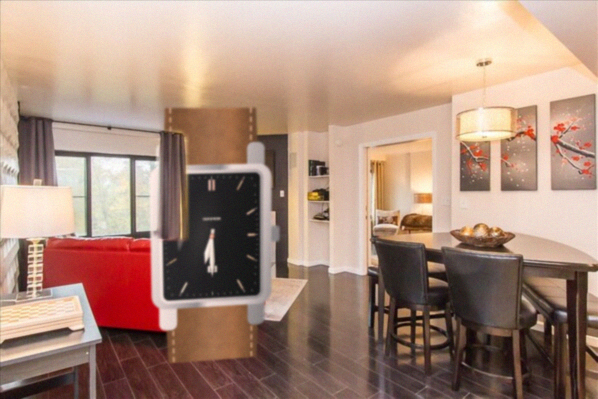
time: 6:30
